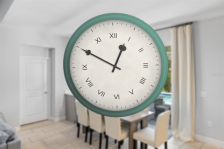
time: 12:50
